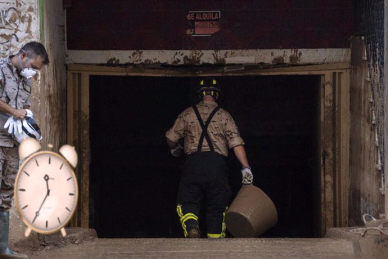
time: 11:35
